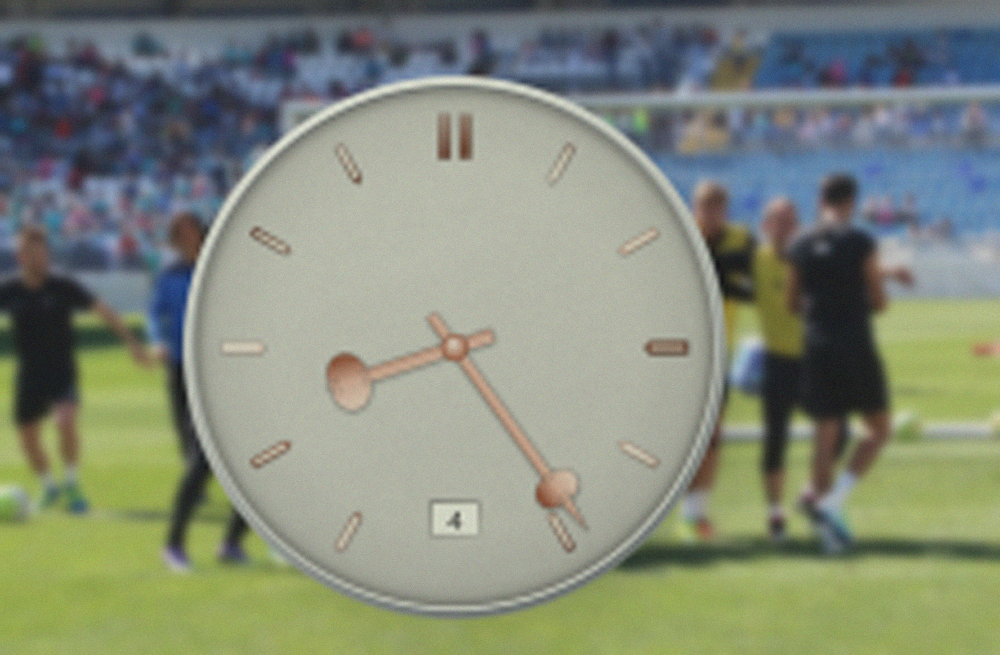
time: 8:24
